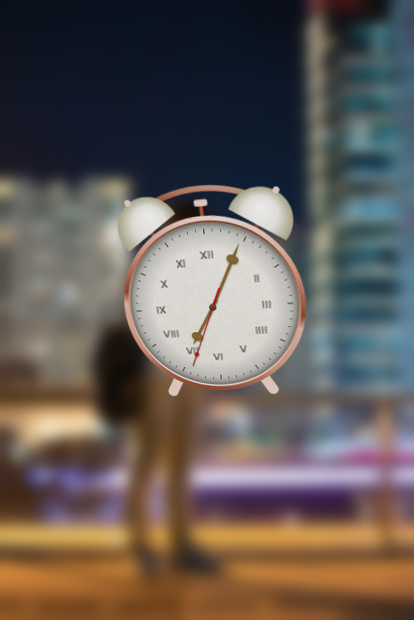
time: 7:04:34
